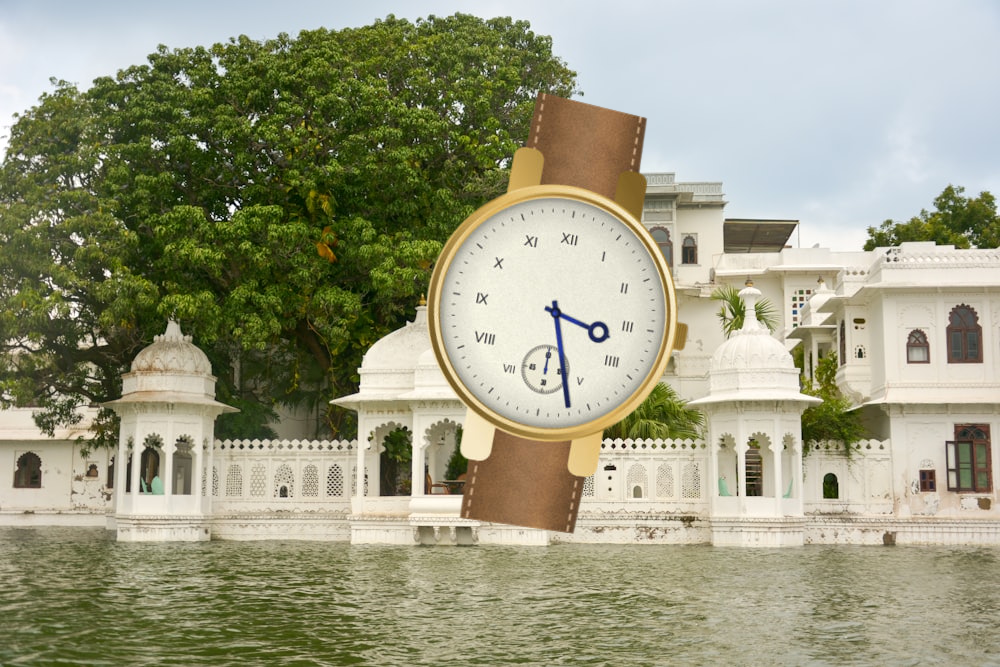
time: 3:27
